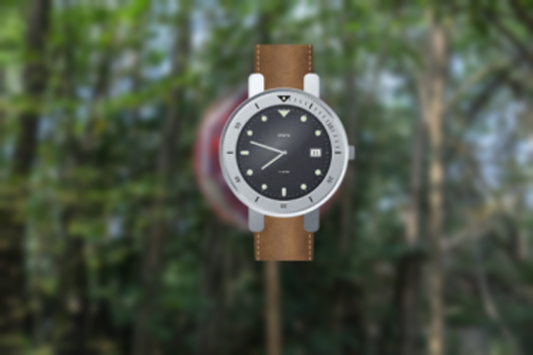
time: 7:48
